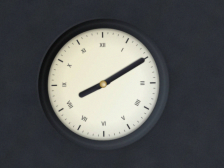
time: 8:10
